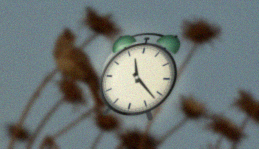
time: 11:22
